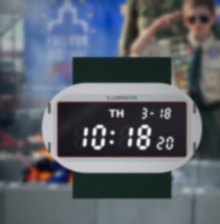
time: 10:18:20
